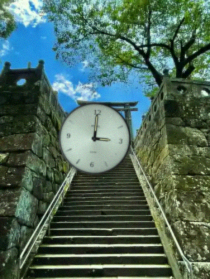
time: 3:00
